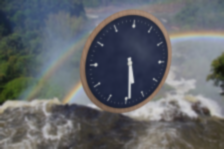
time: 5:29
